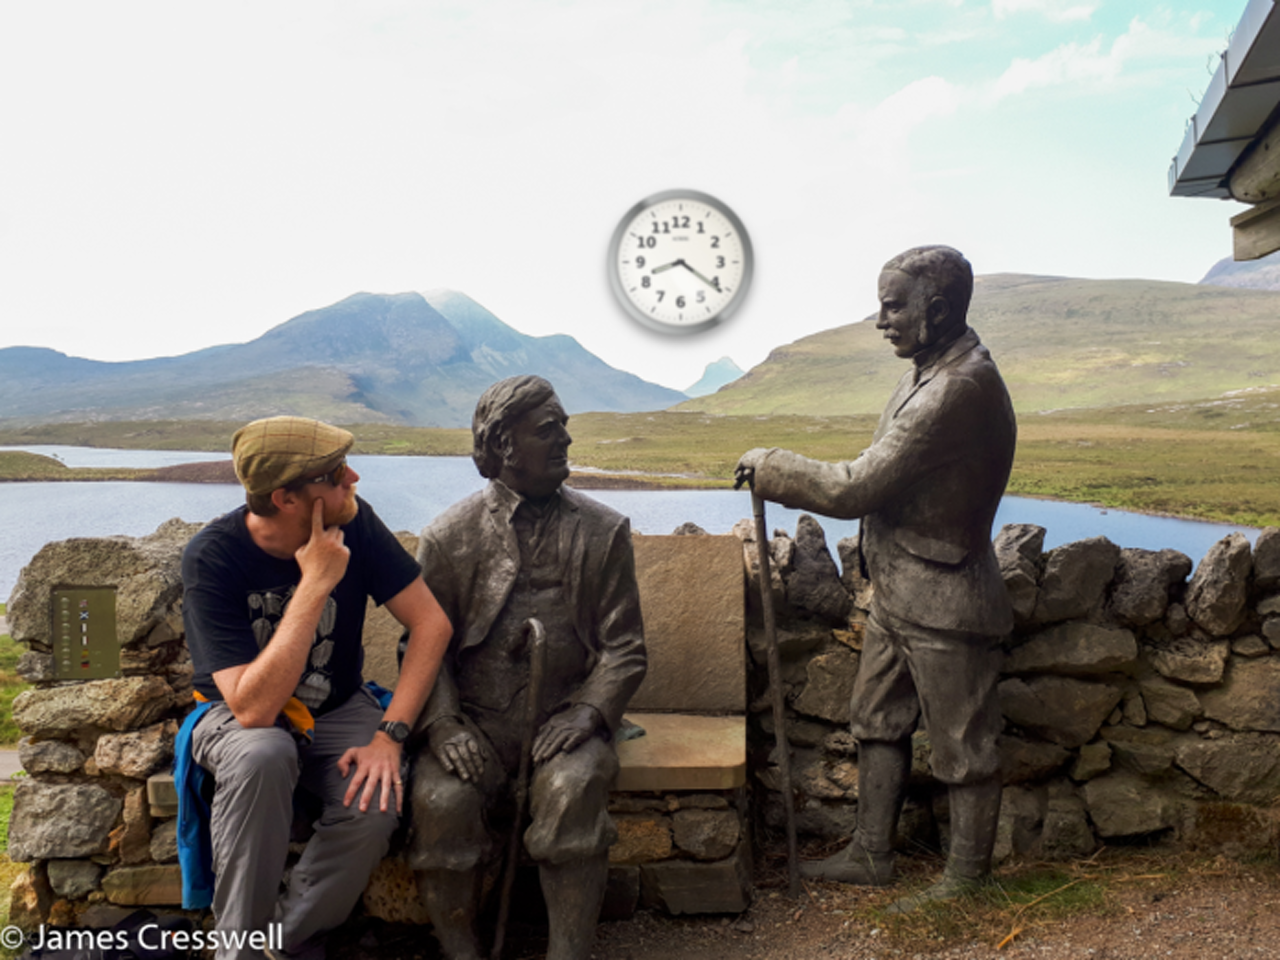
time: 8:21
